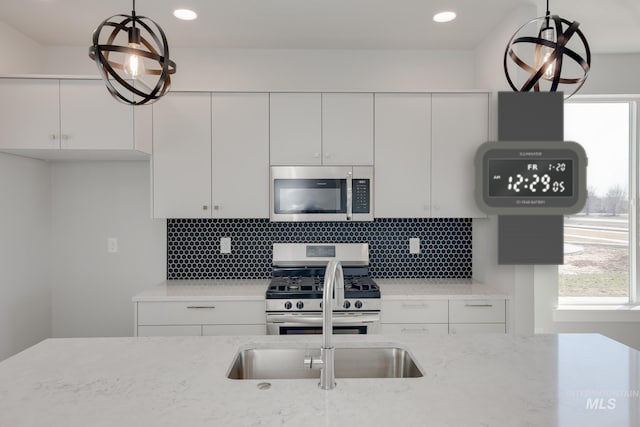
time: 12:29:05
